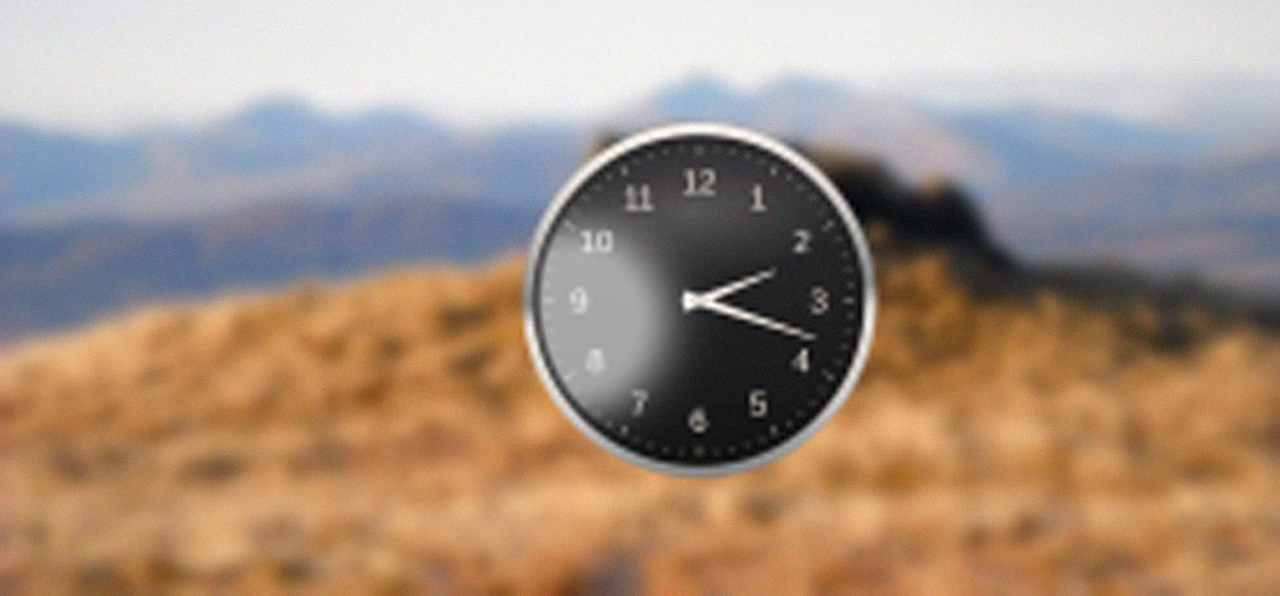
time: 2:18
